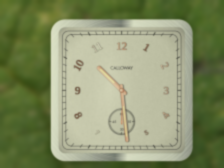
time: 10:29
